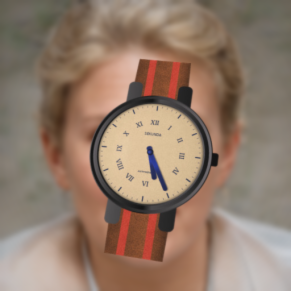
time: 5:25
